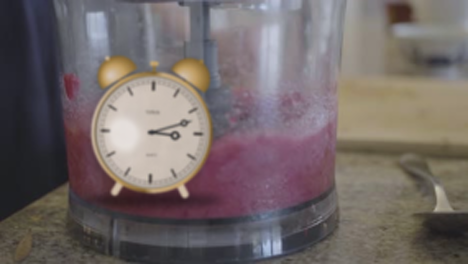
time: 3:12
